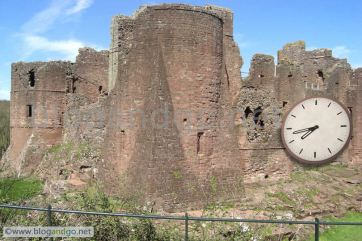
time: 7:43
